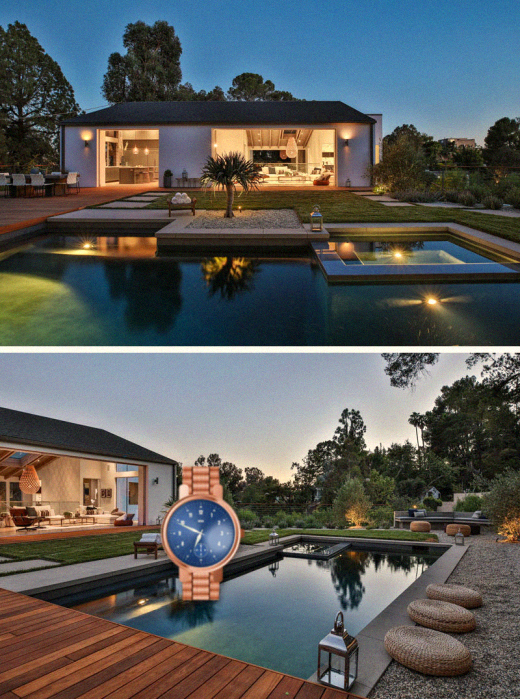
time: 6:49
